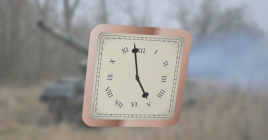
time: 4:58
